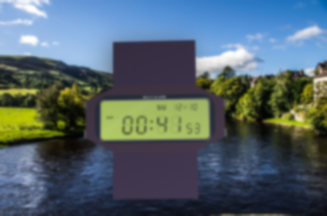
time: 0:41
